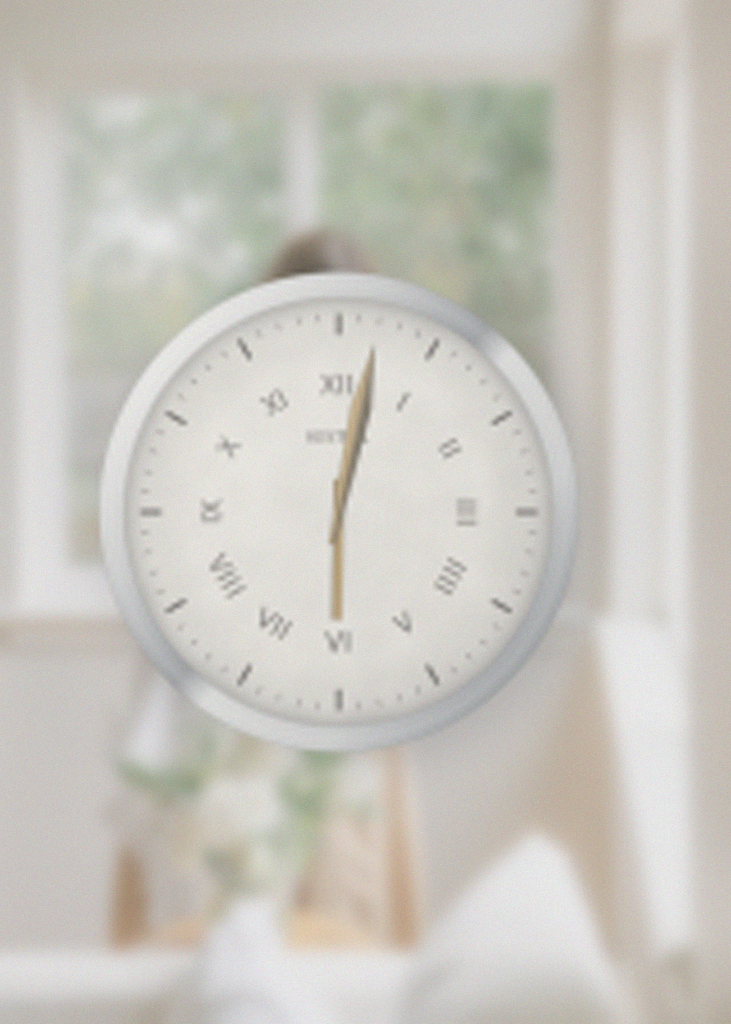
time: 6:02
